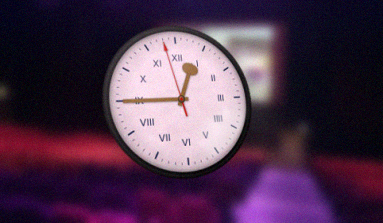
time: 12:44:58
